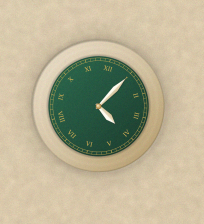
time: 4:05
